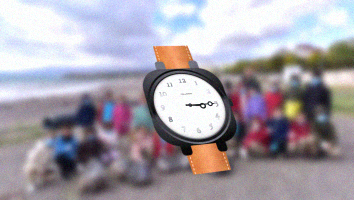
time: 3:15
